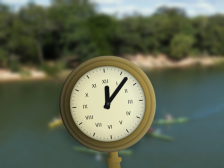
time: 12:07
